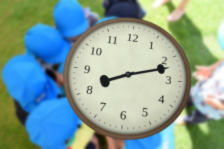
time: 8:12
